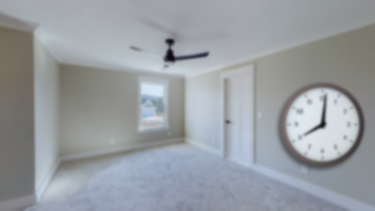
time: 8:01
